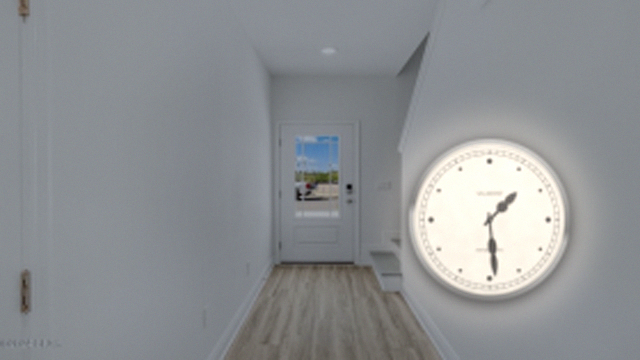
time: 1:29
